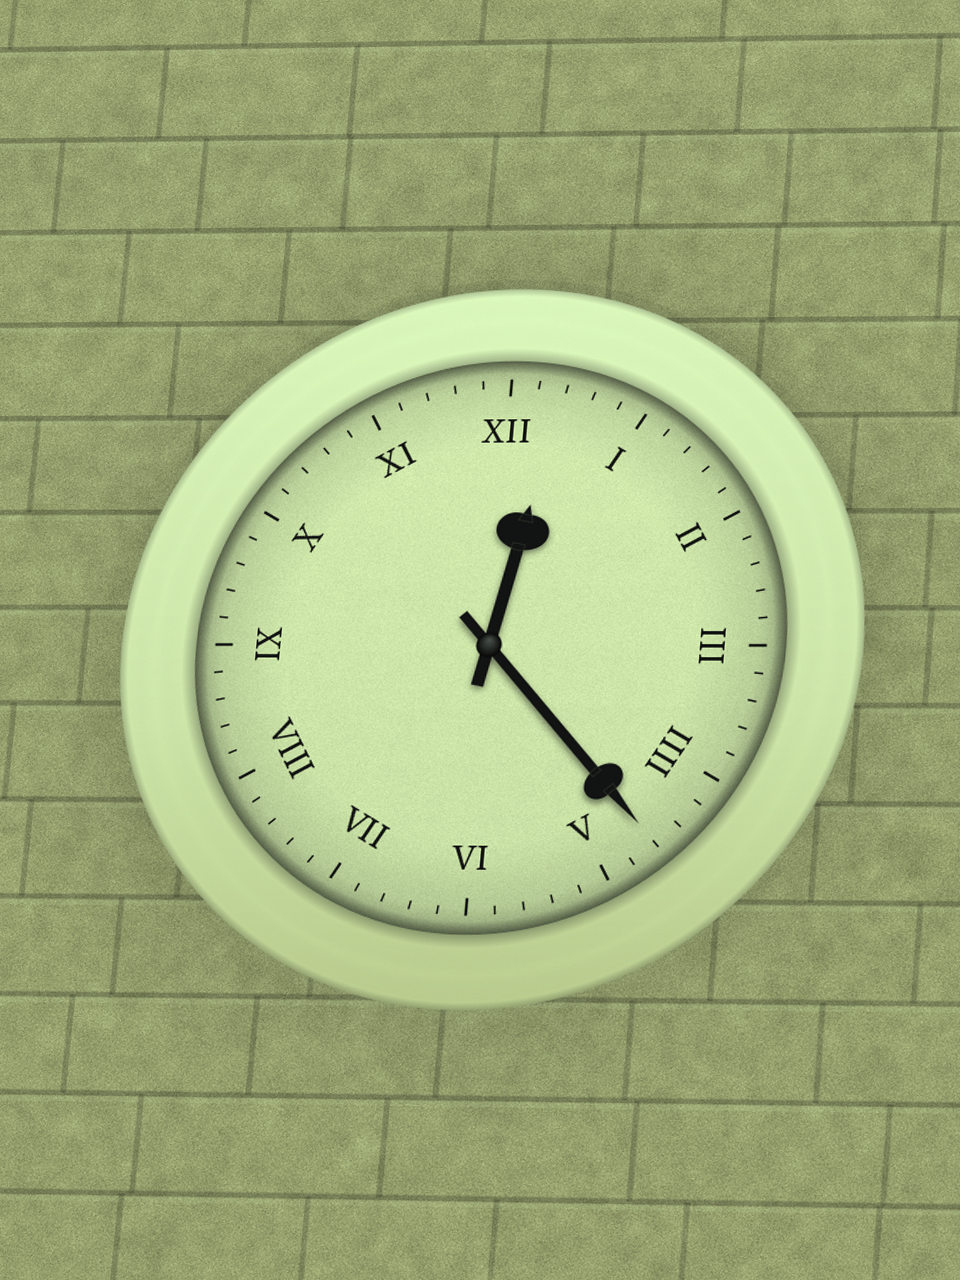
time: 12:23
